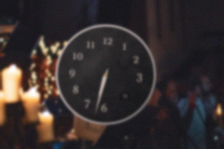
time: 6:32
